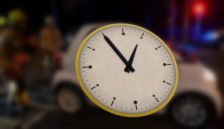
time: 12:55
